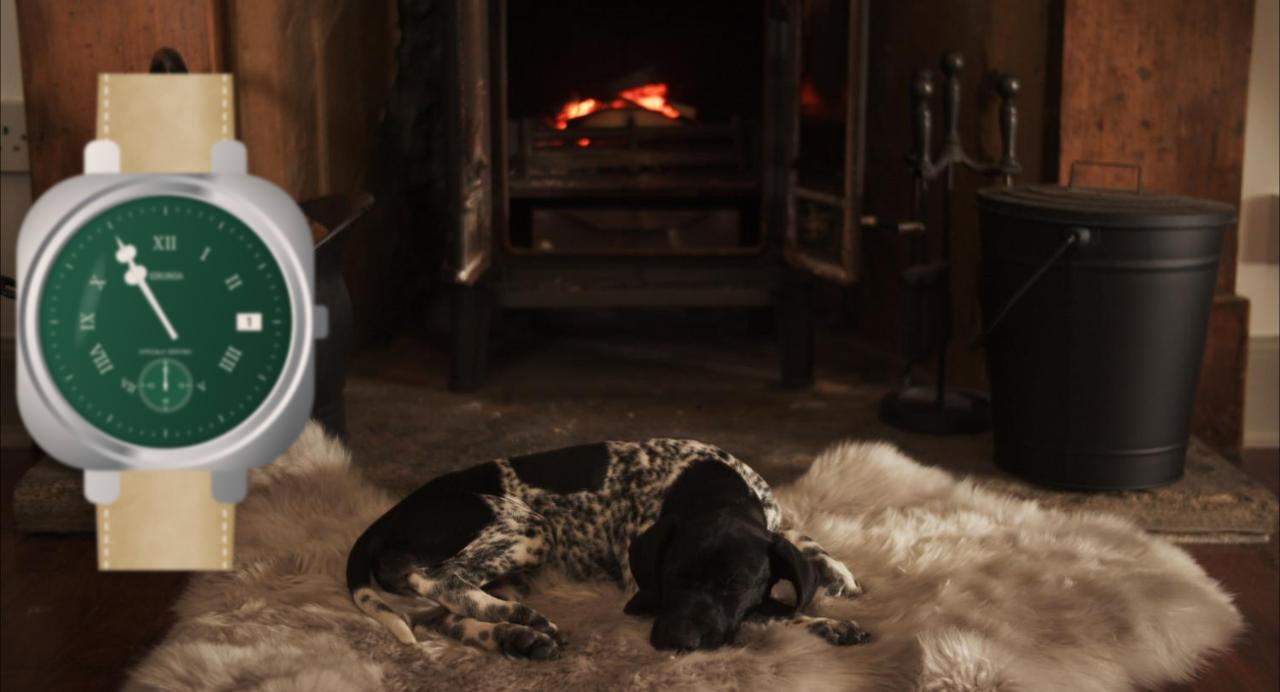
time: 10:55
